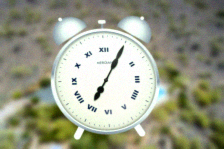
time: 7:05
